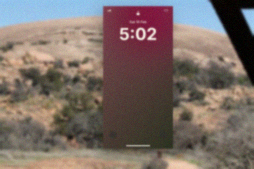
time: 5:02
